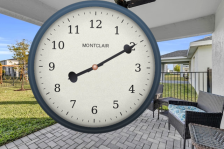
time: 8:10
